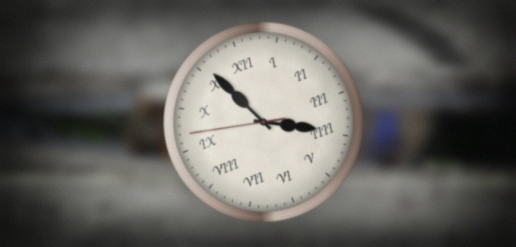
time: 3:55:47
